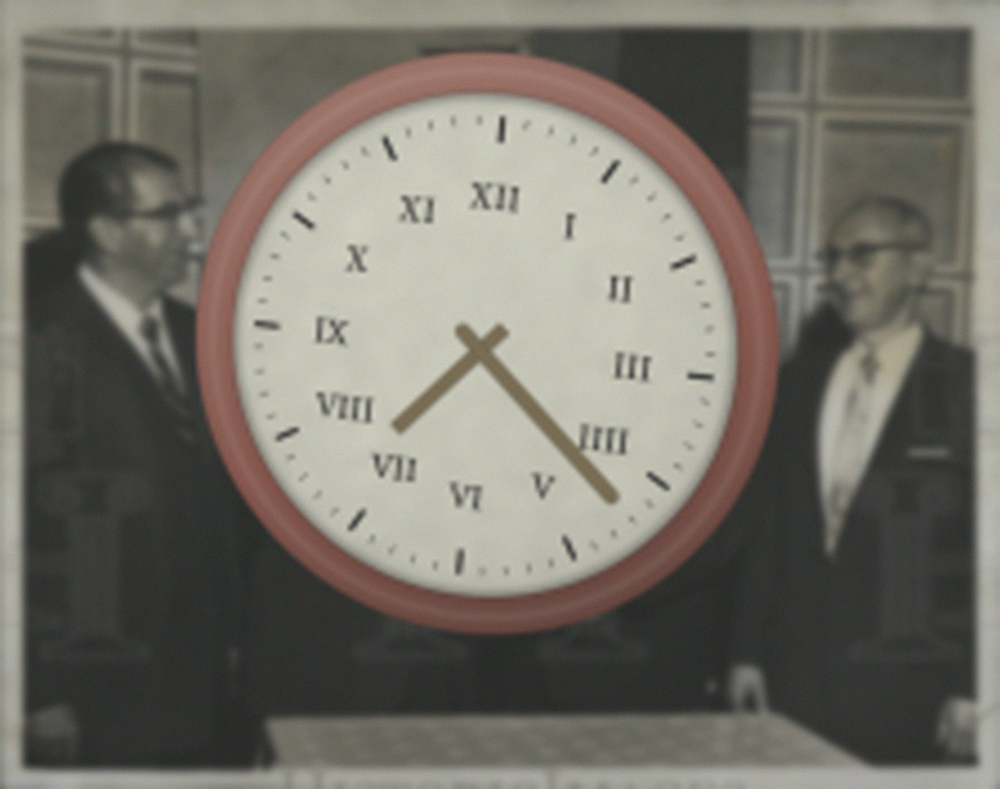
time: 7:22
